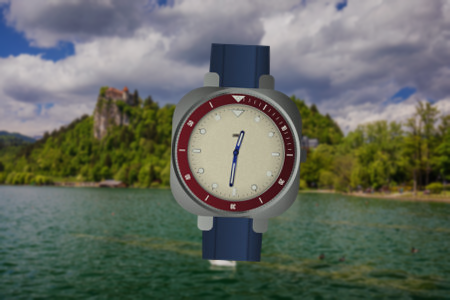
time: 12:31
